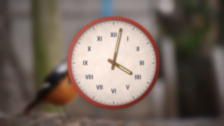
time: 4:02
